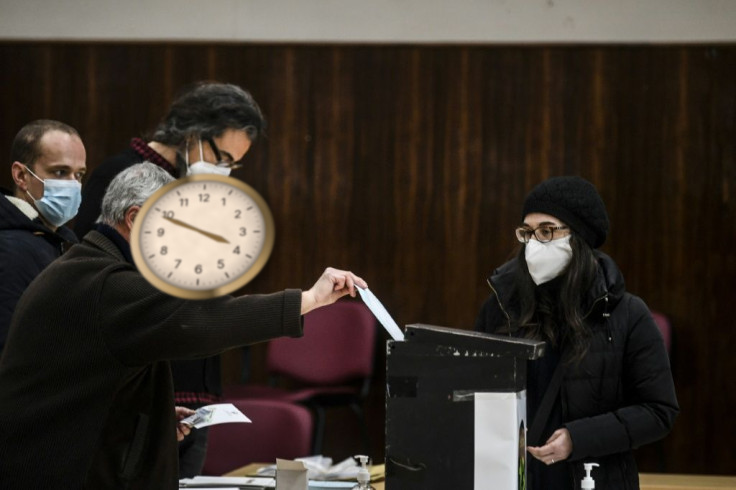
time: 3:49
